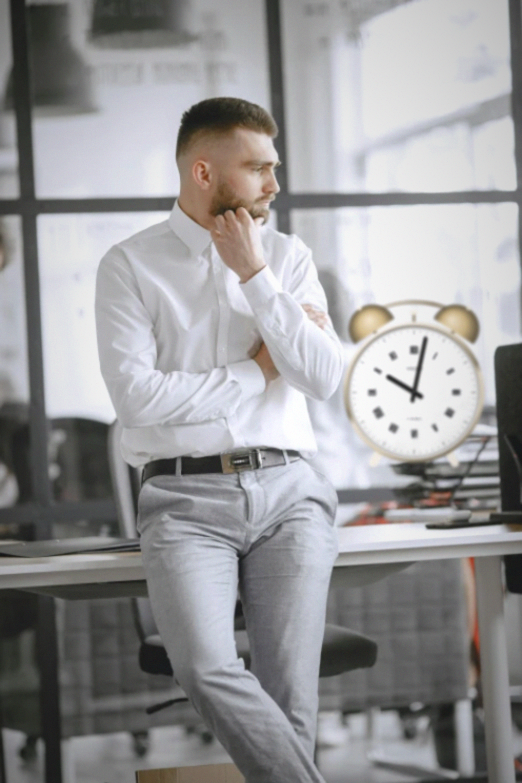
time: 10:02
